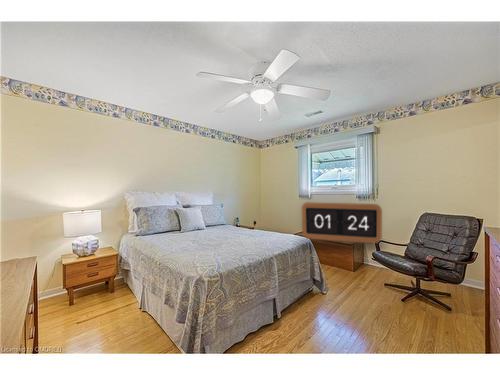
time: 1:24
